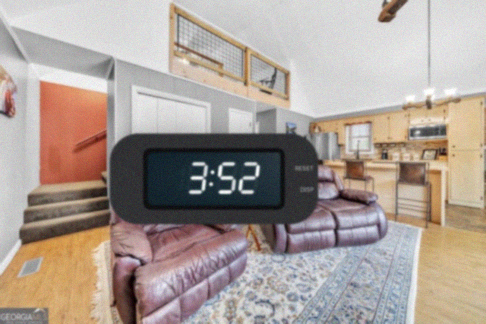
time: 3:52
